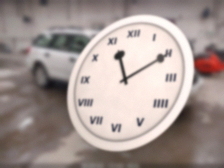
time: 11:10
